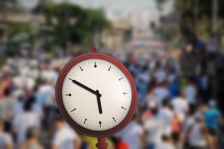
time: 5:50
